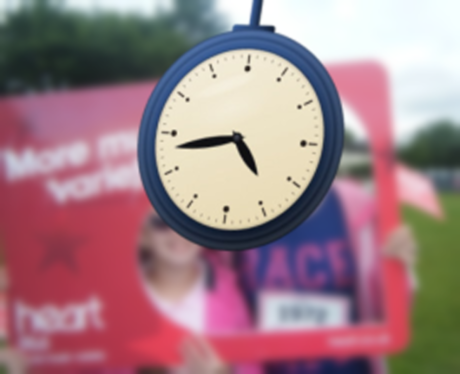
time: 4:43
